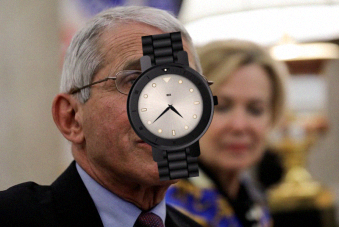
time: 4:39
